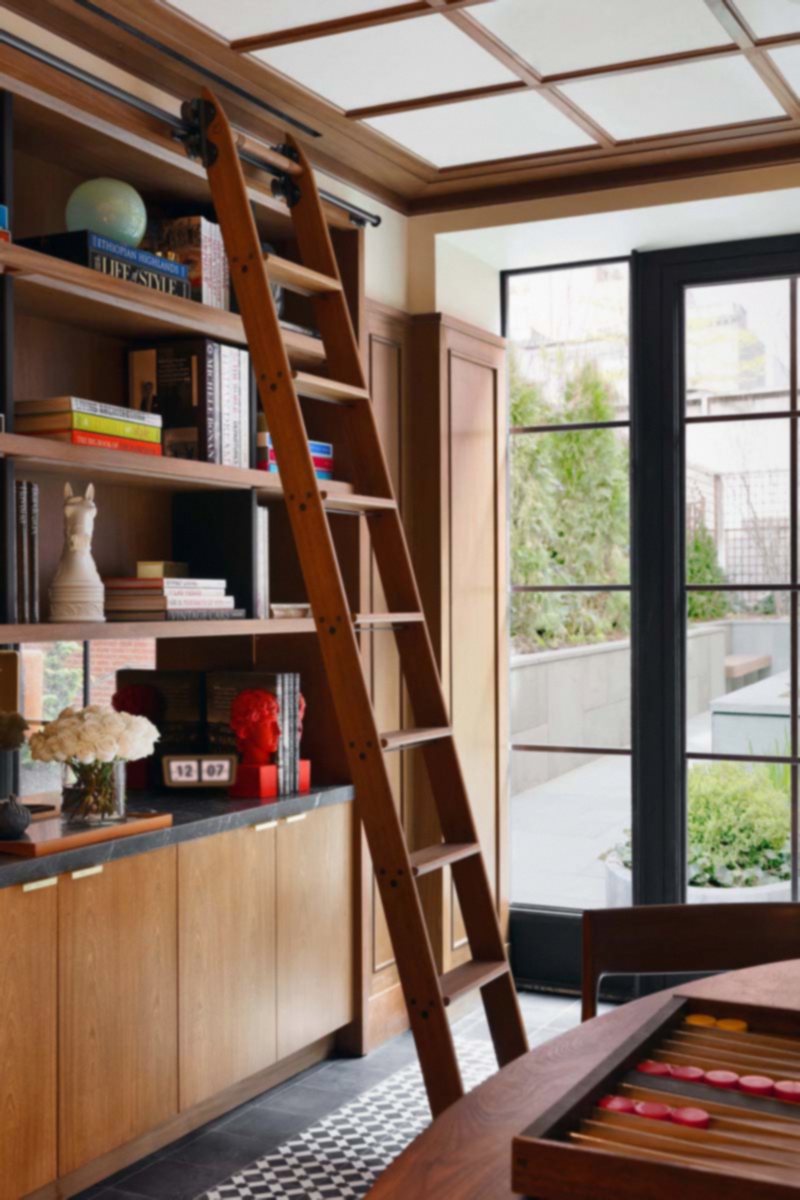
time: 12:07
